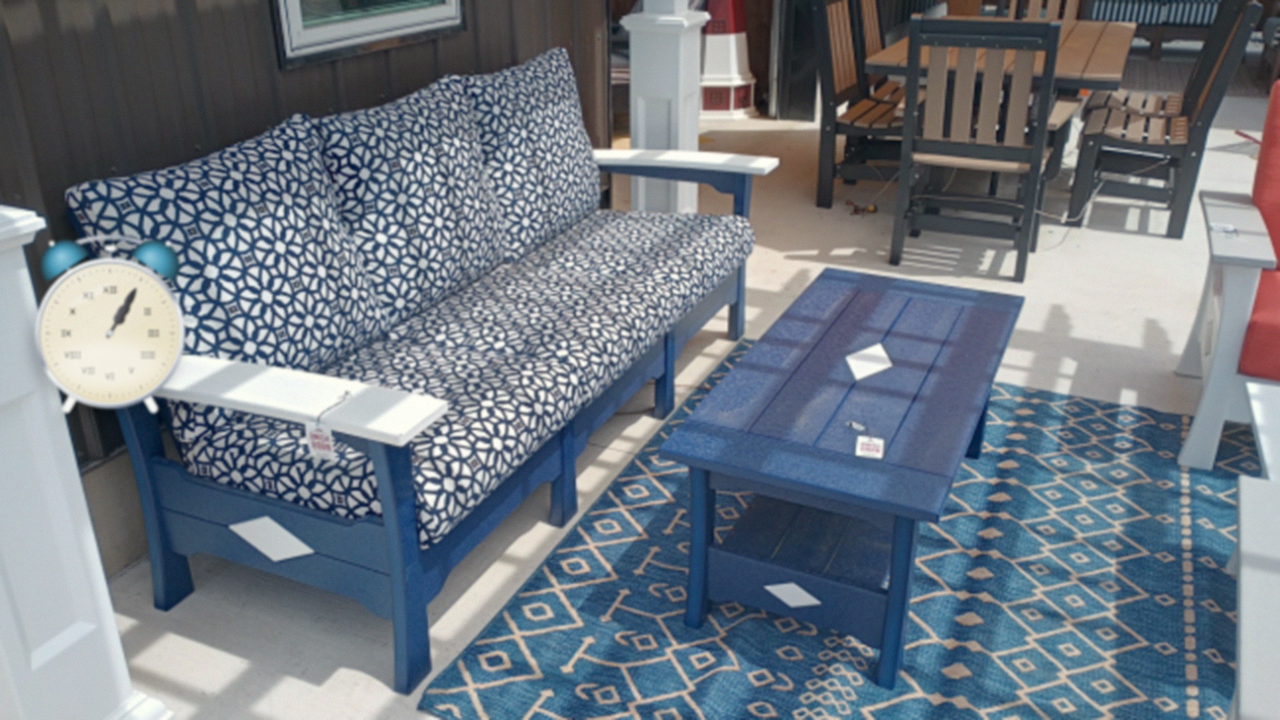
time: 1:05
